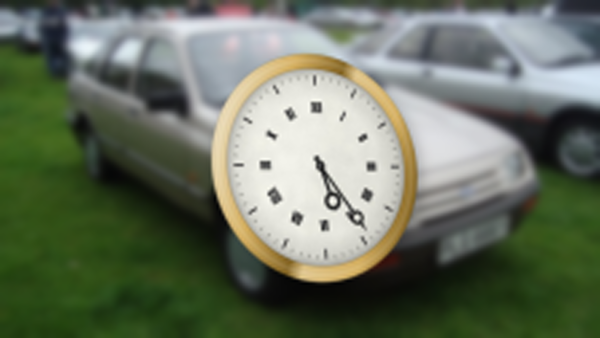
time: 5:24
